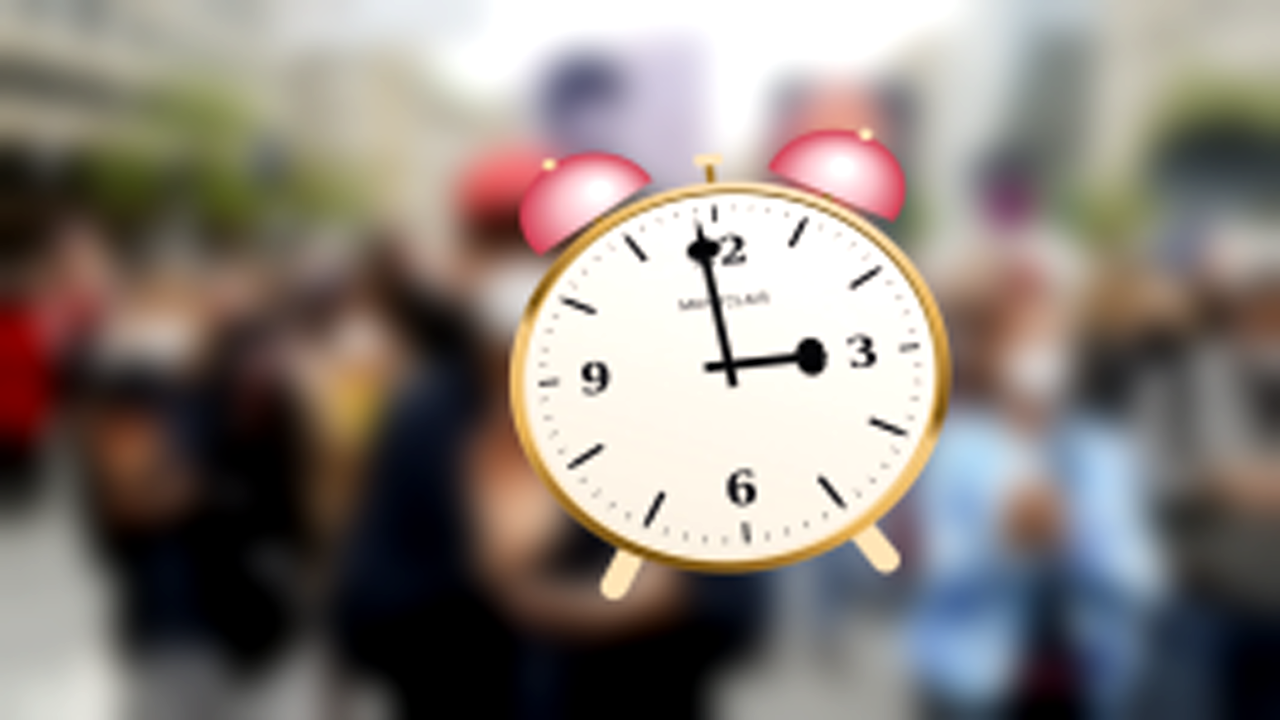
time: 2:59
